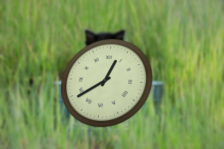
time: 12:39
